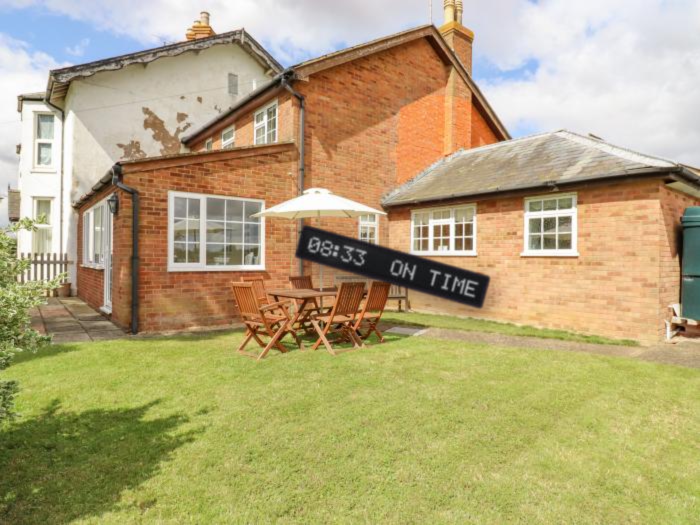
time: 8:33
